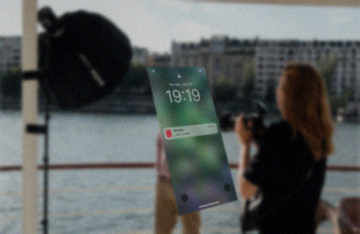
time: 19:19
